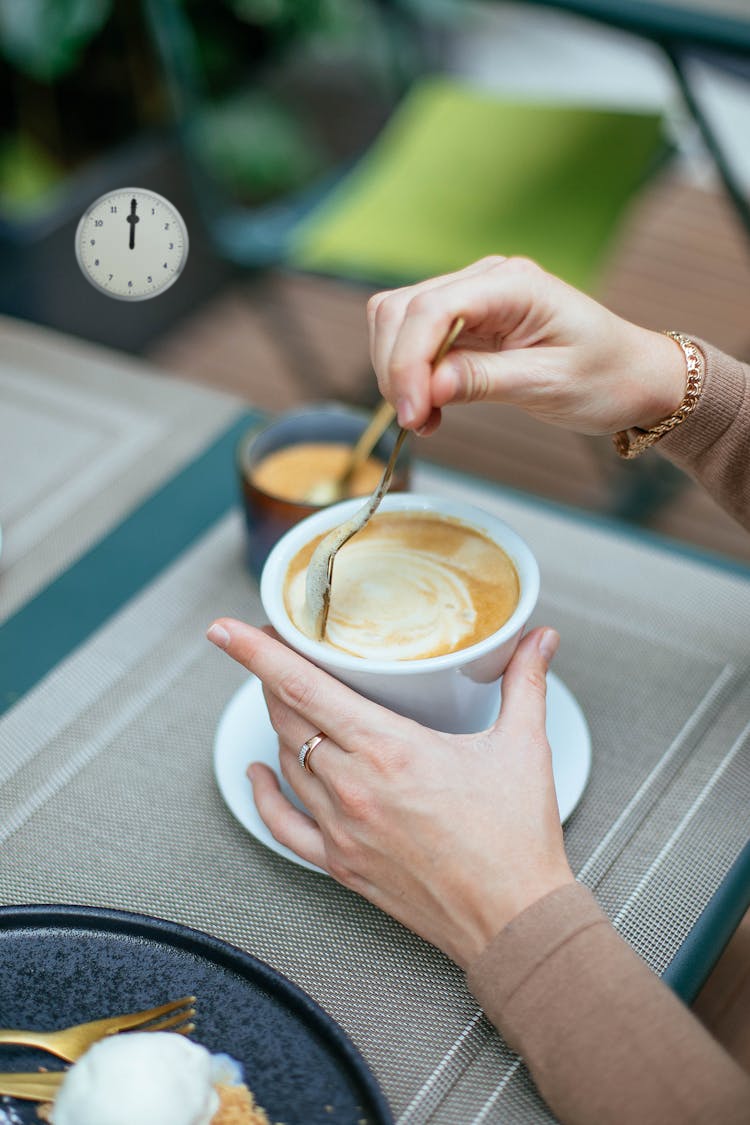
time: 12:00
